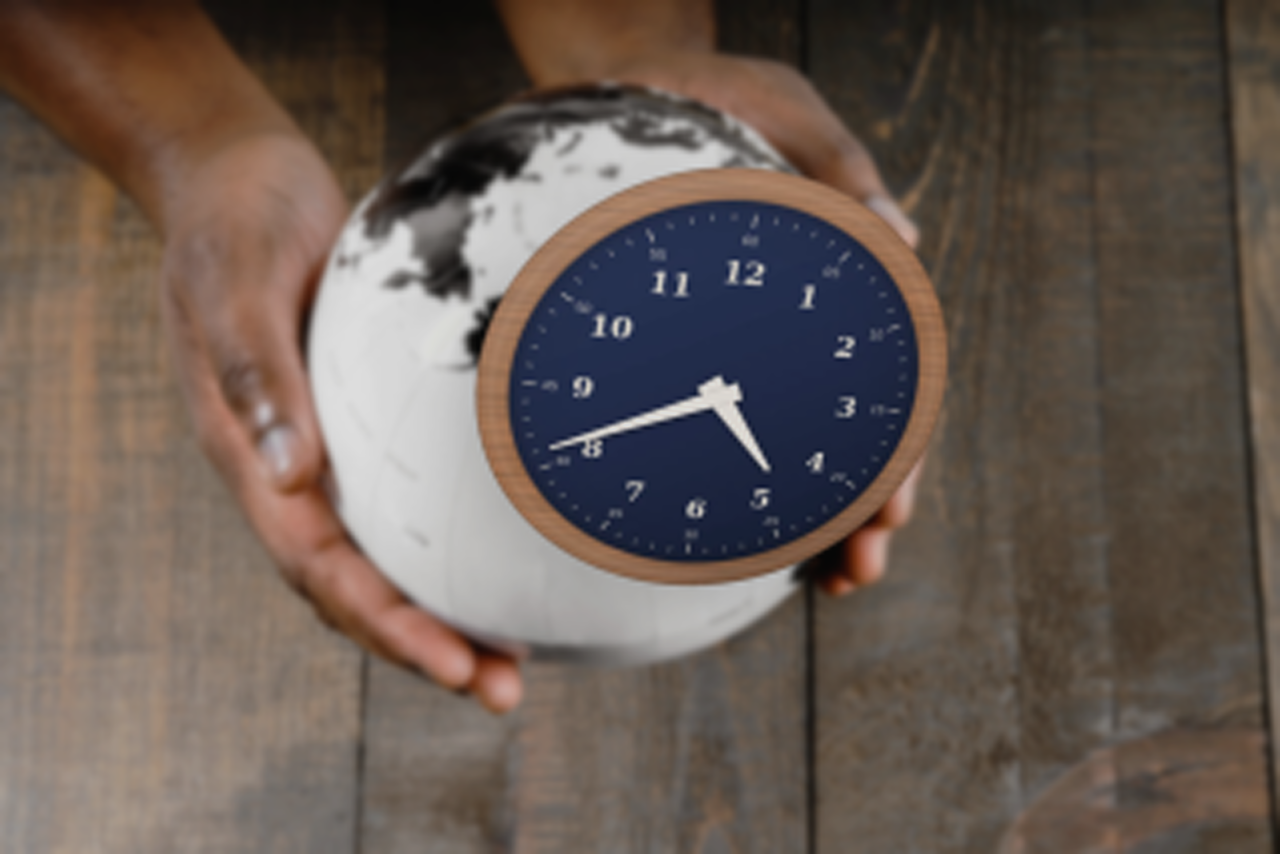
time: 4:41
